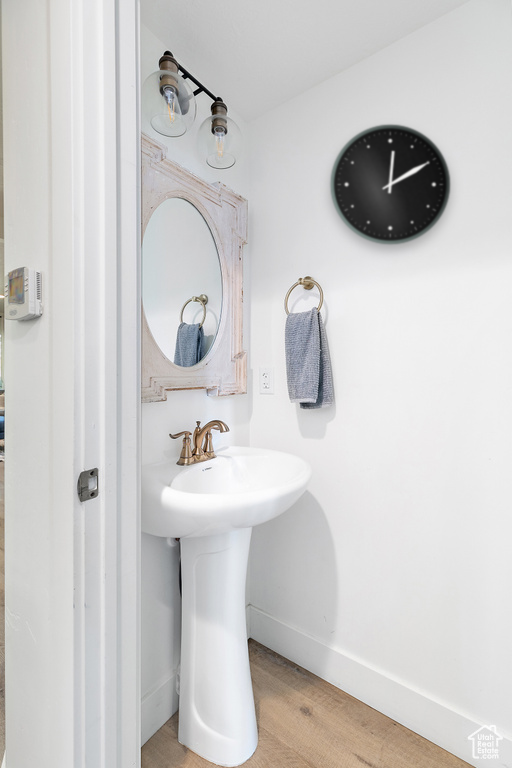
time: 12:10
